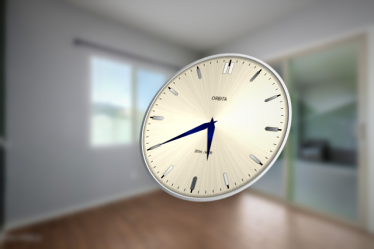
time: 5:40
